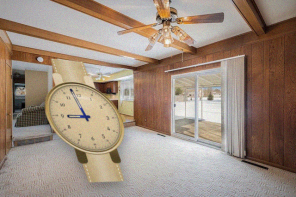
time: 8:58
